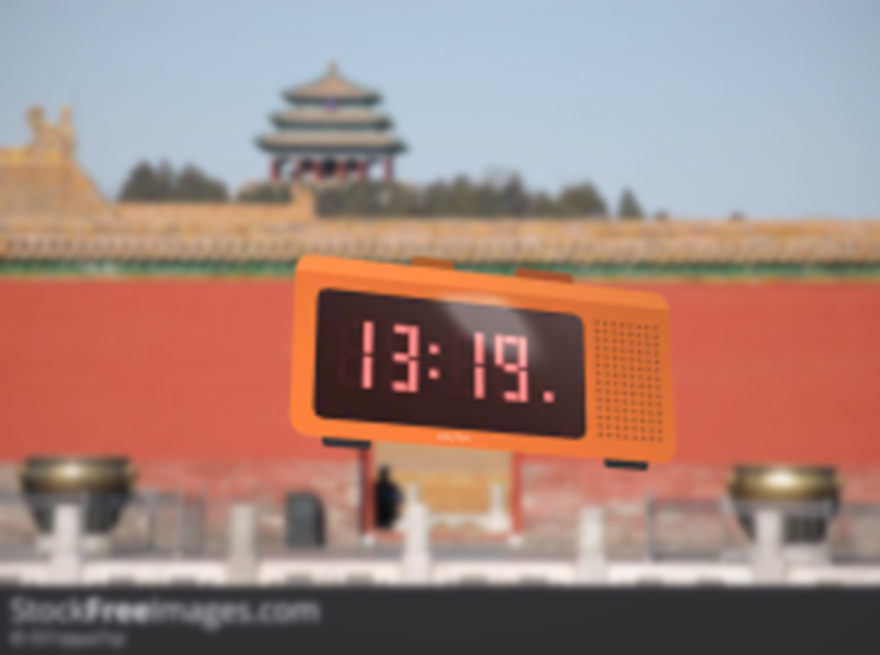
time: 13:19
